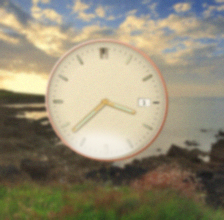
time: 3:38
